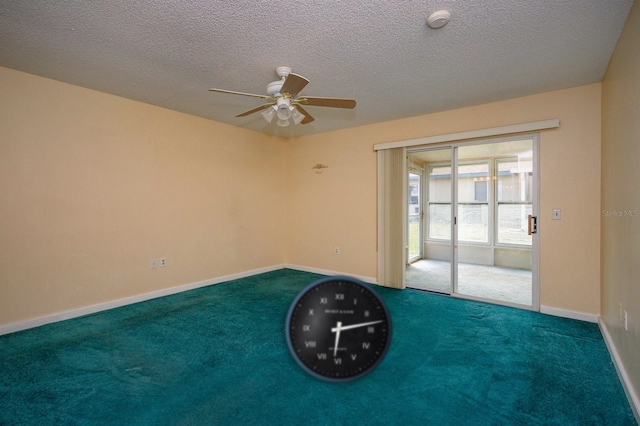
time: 6:13
